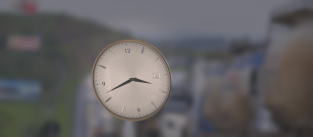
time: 3:42
